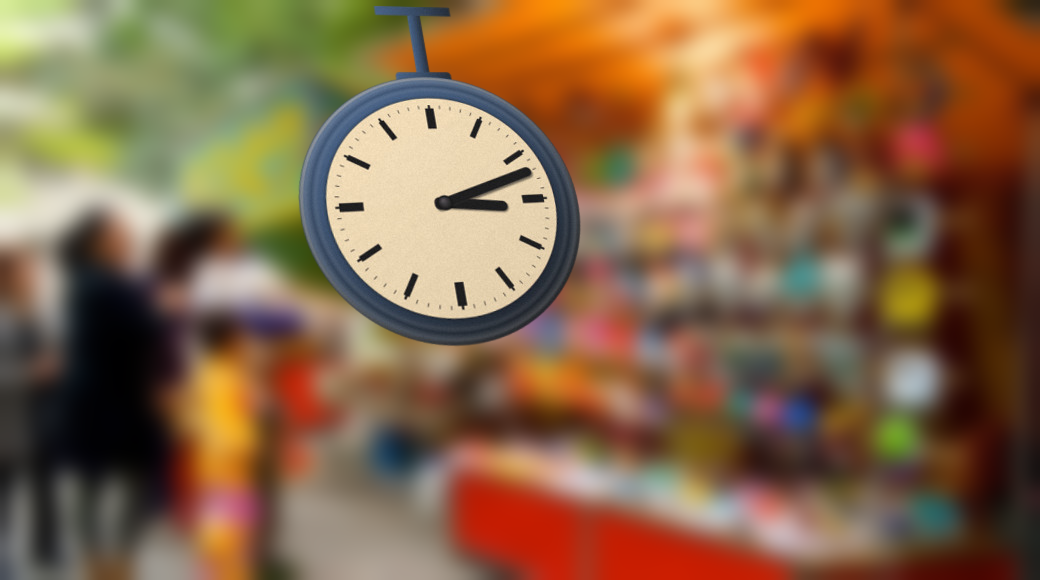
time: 3:12
